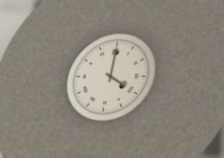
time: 4:00
